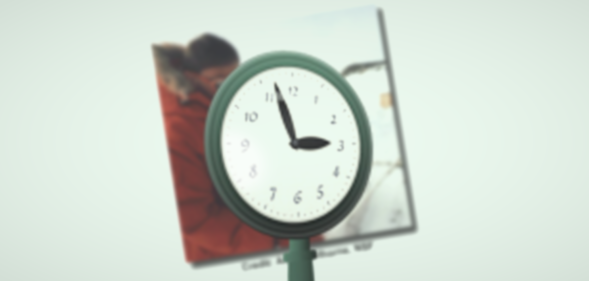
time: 2:57
